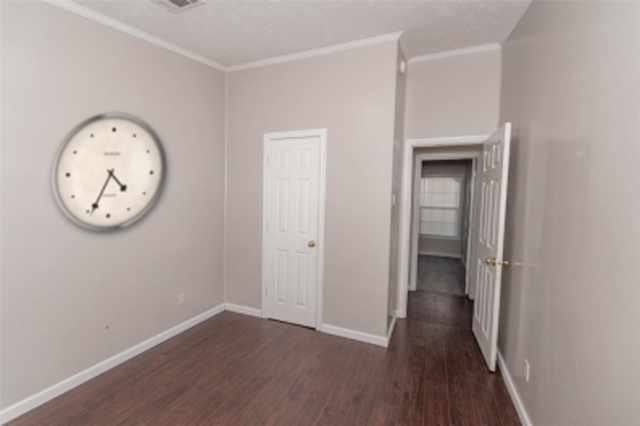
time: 4:34
